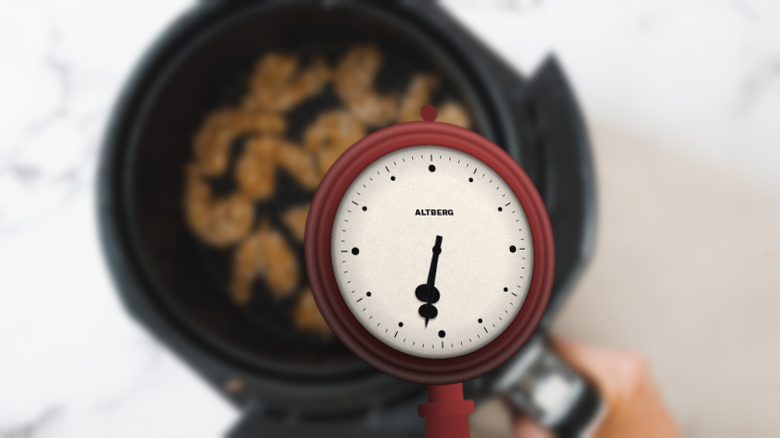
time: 6:32
